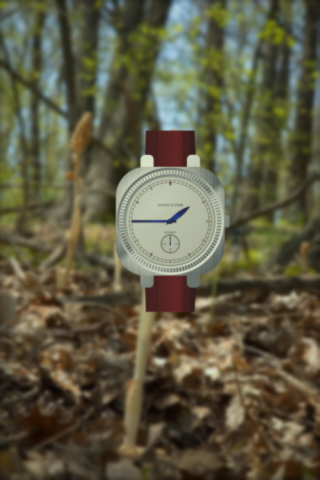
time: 1:45
